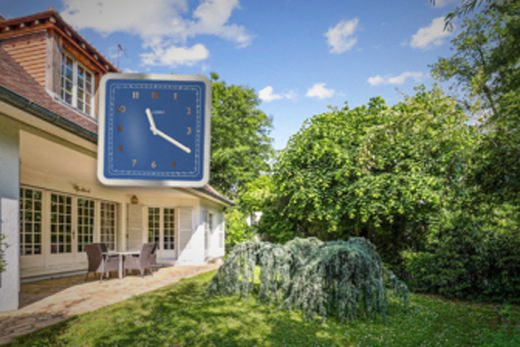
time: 11:20
